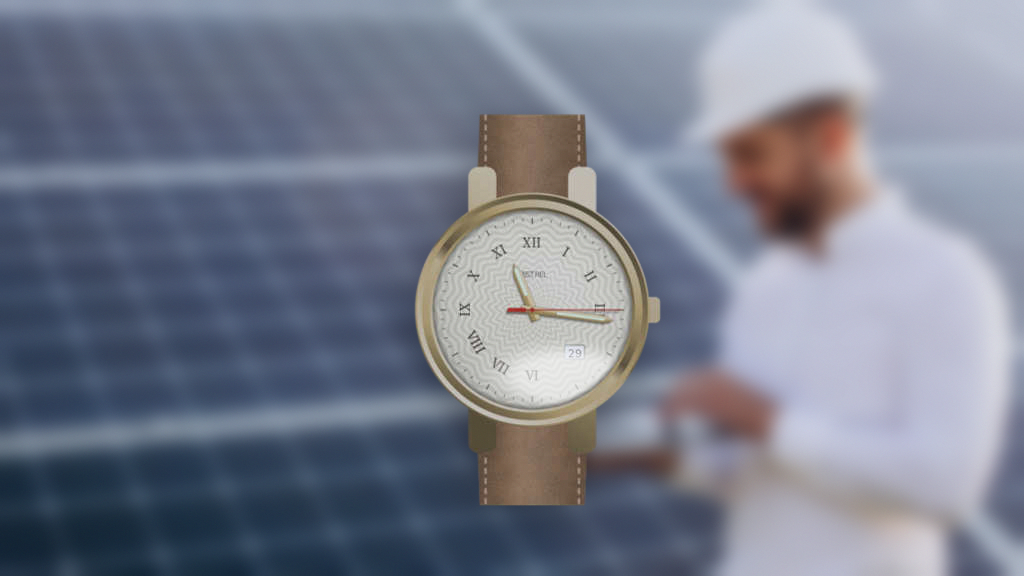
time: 11:16:15
